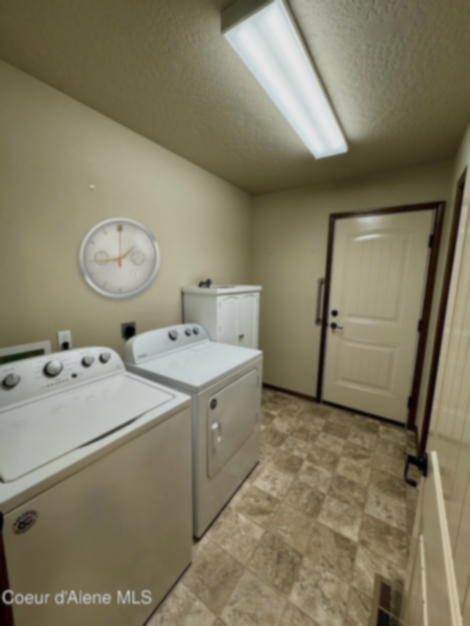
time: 1:44
